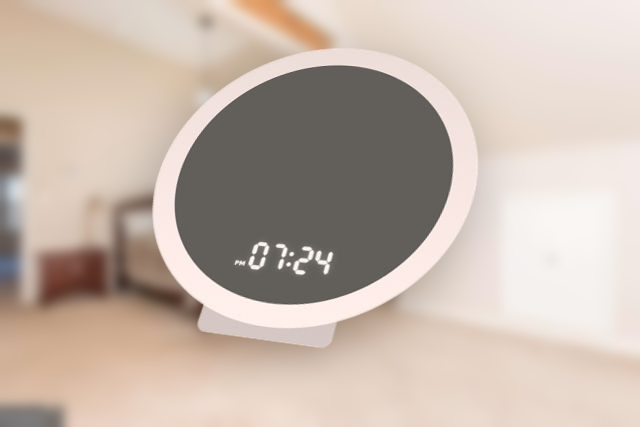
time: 7:24
